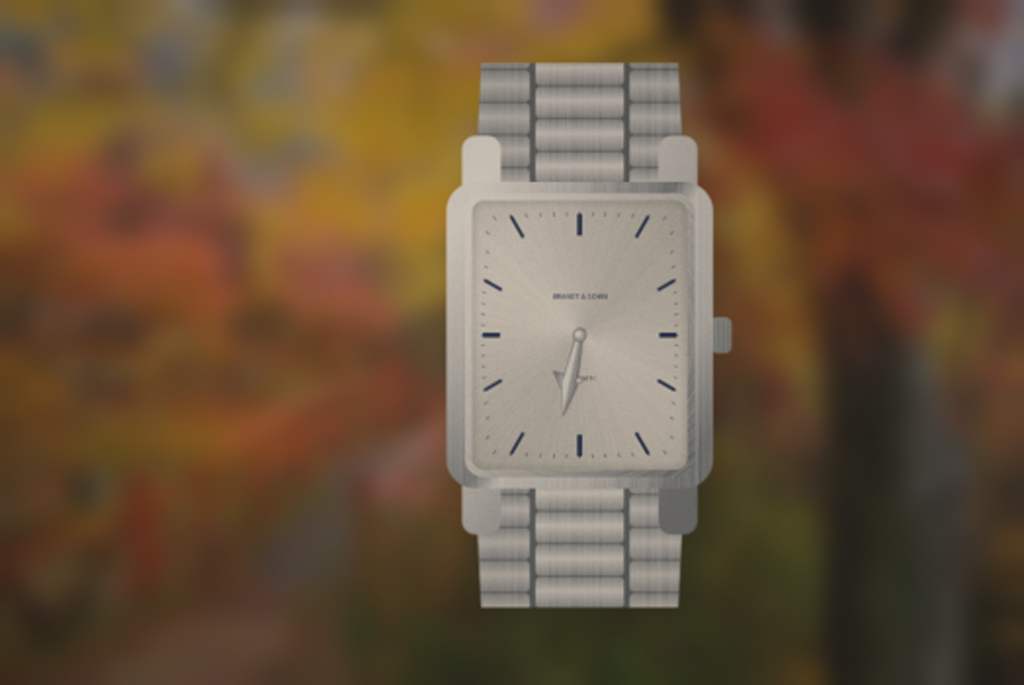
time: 6:32
